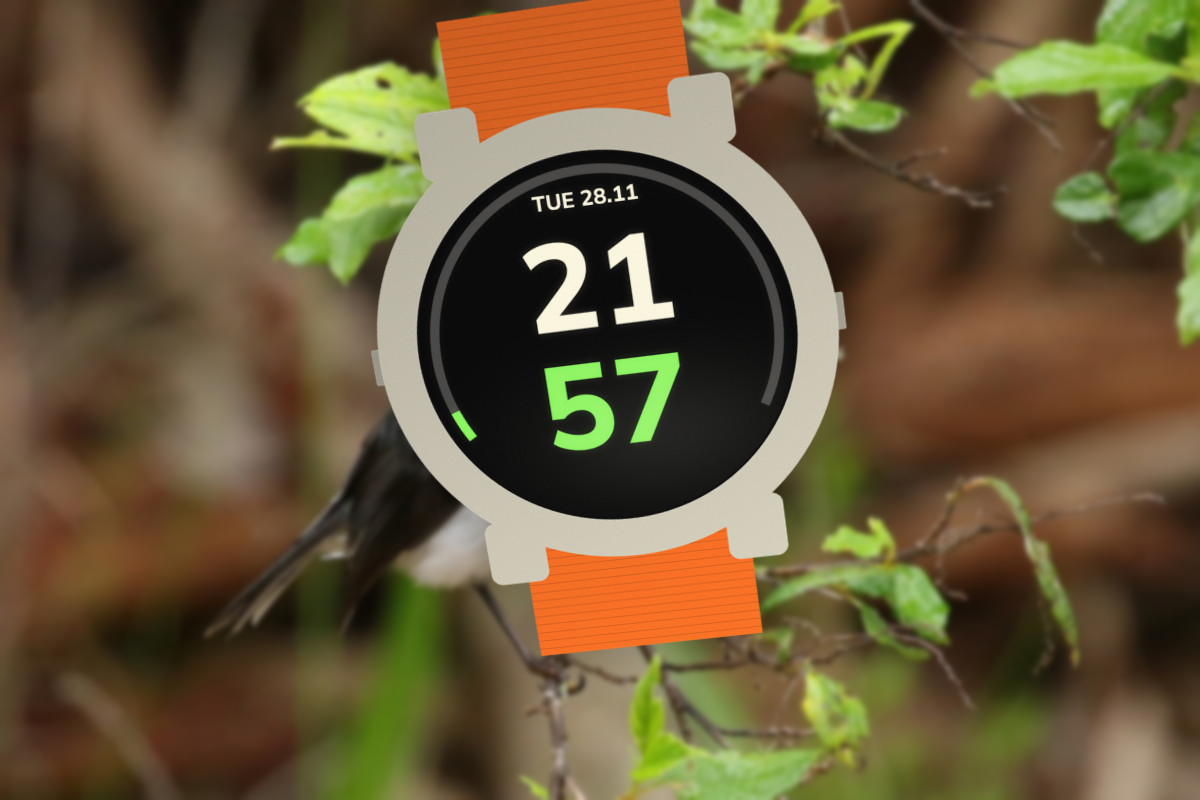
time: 21:57
